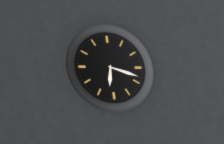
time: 6:18
